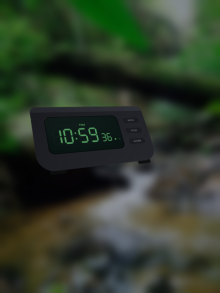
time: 10:59:36
